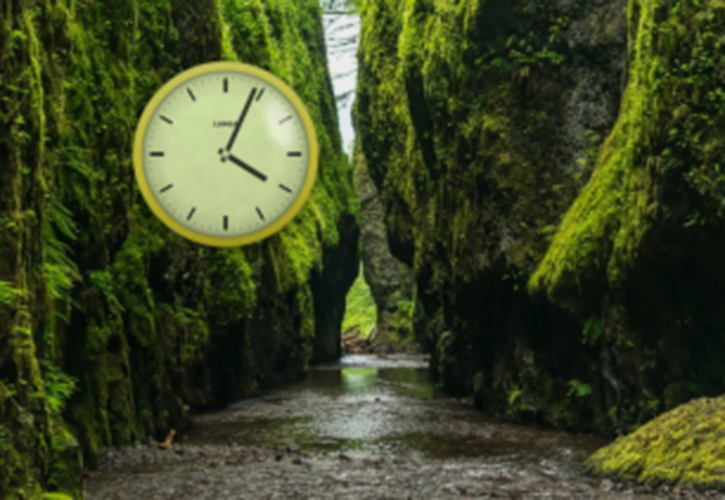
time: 4:04
